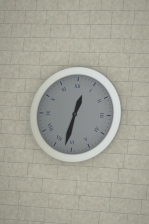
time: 12:32
